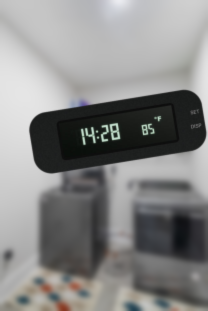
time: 14:28
